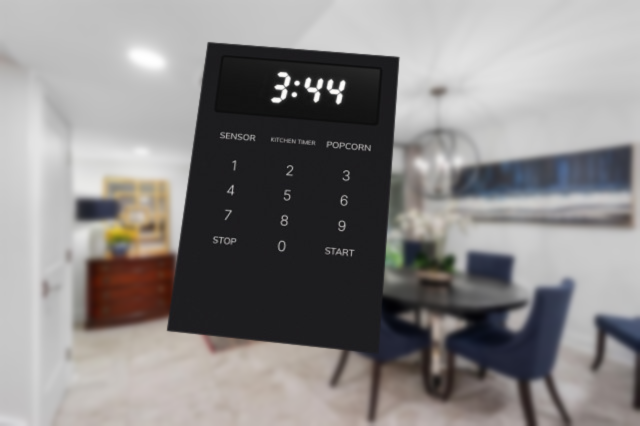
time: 3:44
